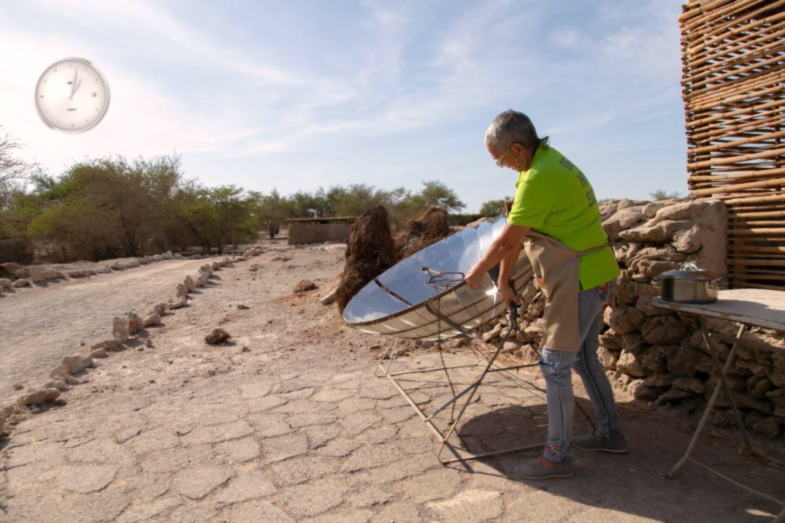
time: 1:02
